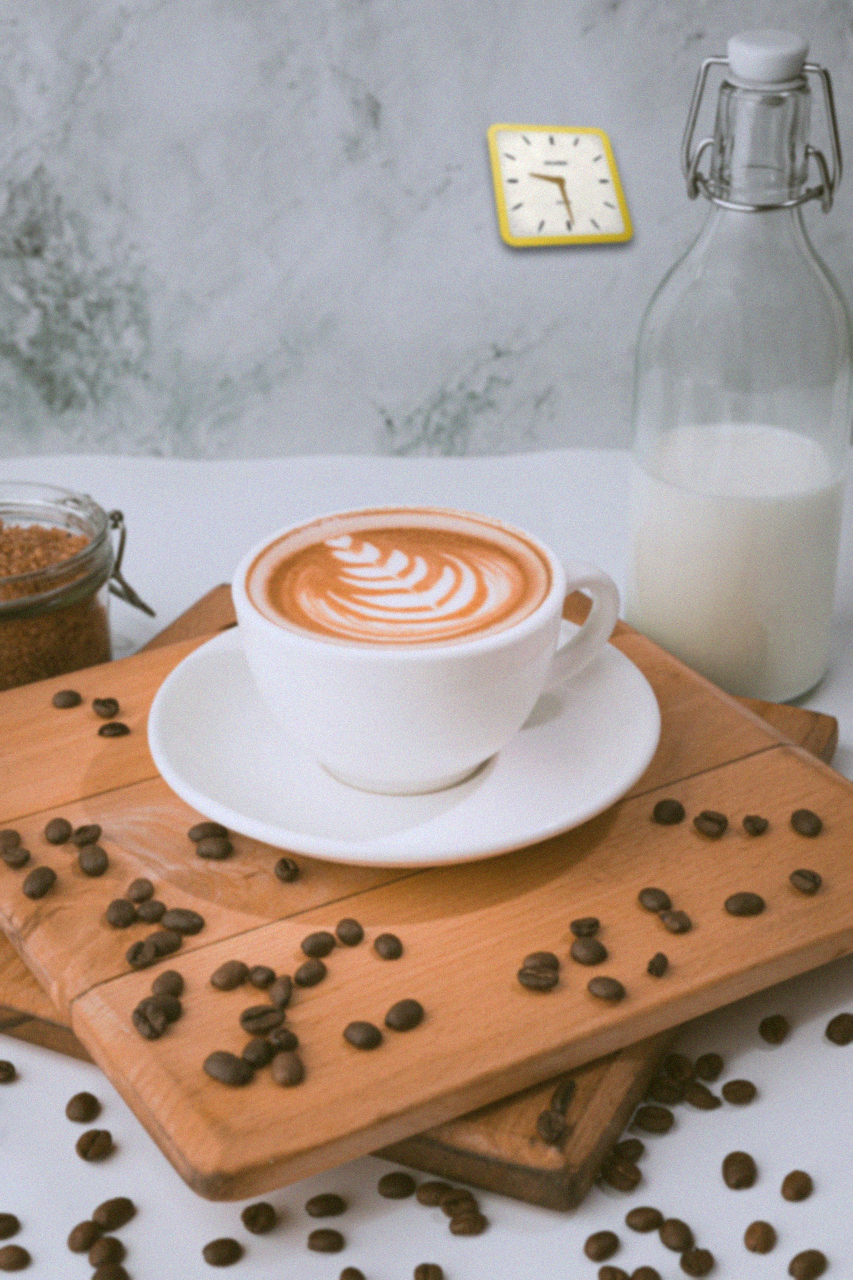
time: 9:29
